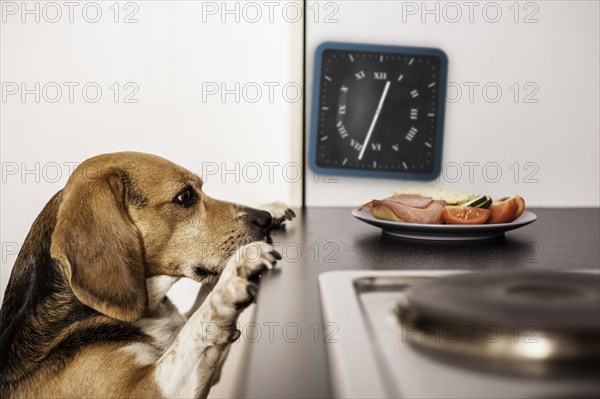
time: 12:33
